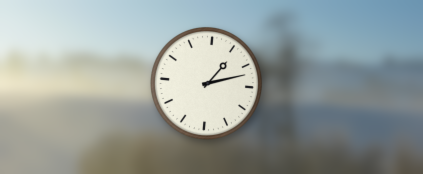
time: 1:12
